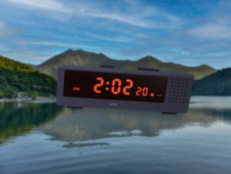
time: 2:02:20
